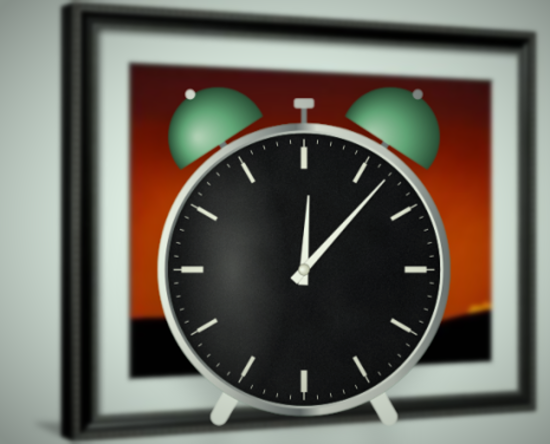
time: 12:07
